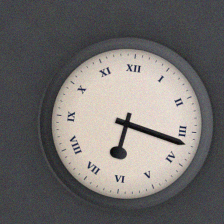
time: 6:17
